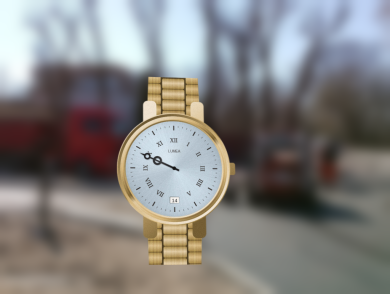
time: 9:49
